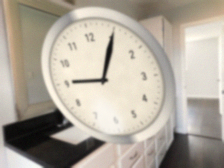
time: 9:05
